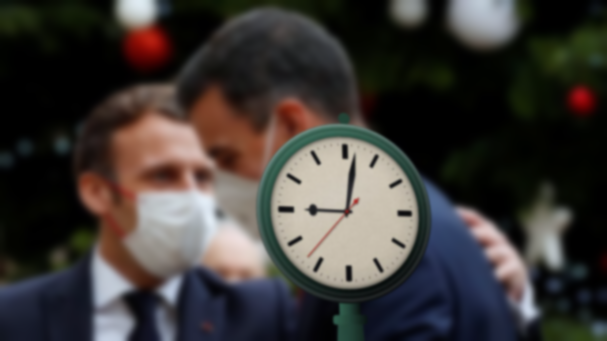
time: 9:01:37
